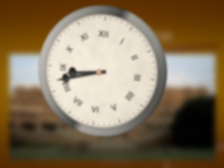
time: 8:42
